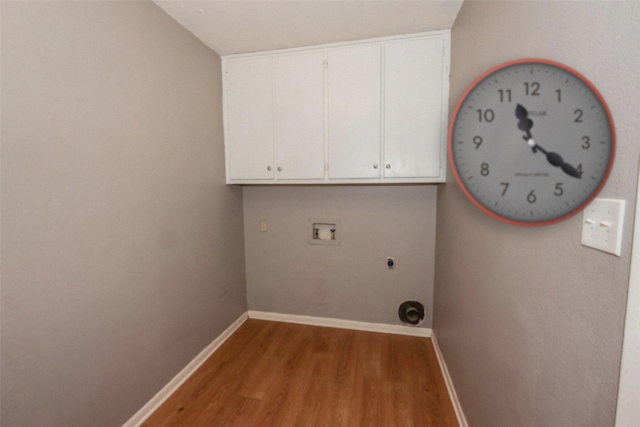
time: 11:21
